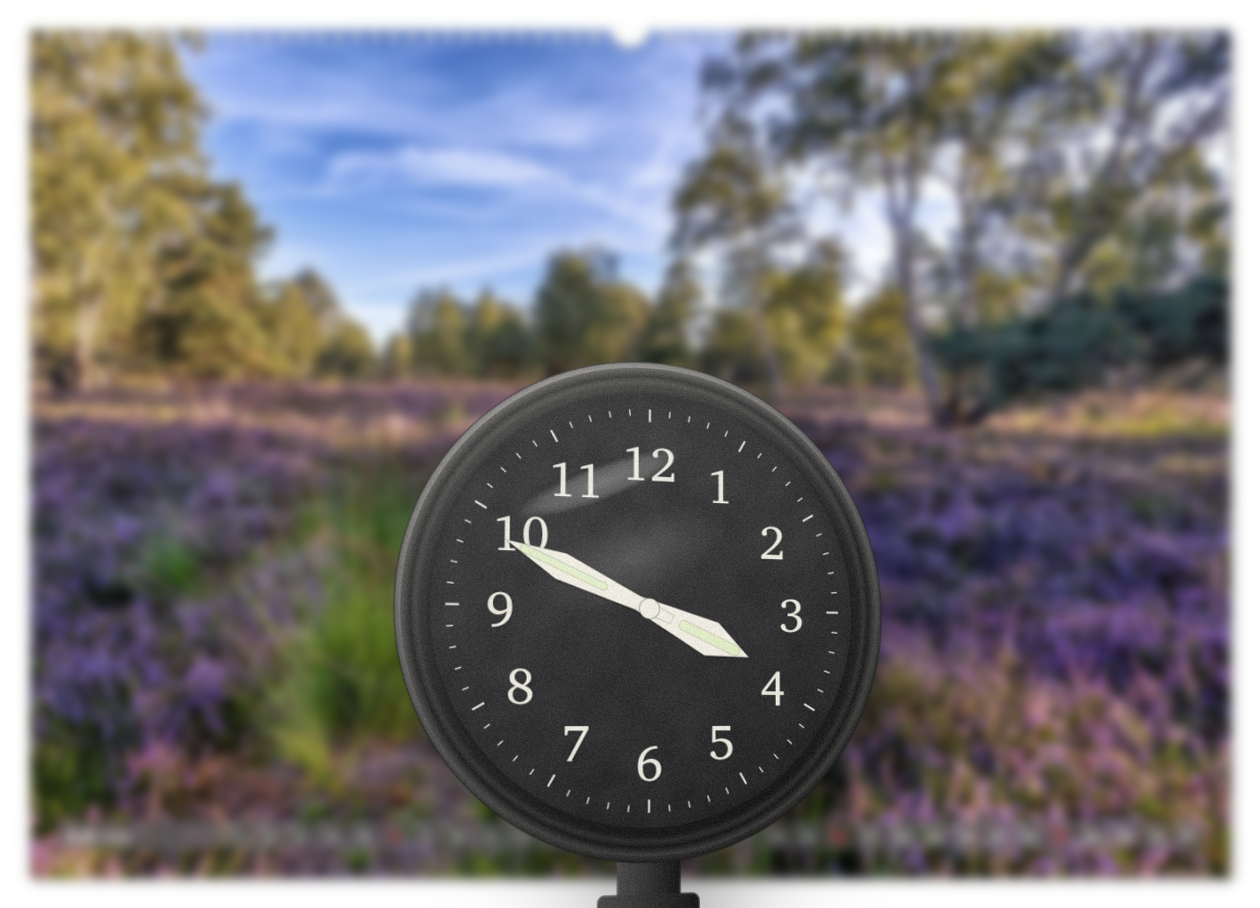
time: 3:49
